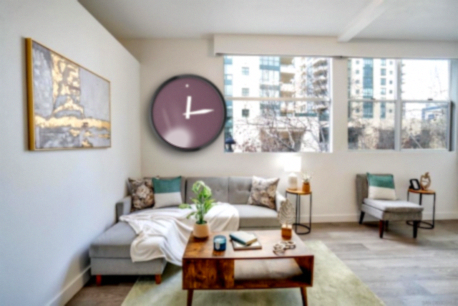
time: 12:14
